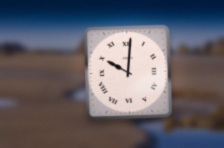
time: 10:01
